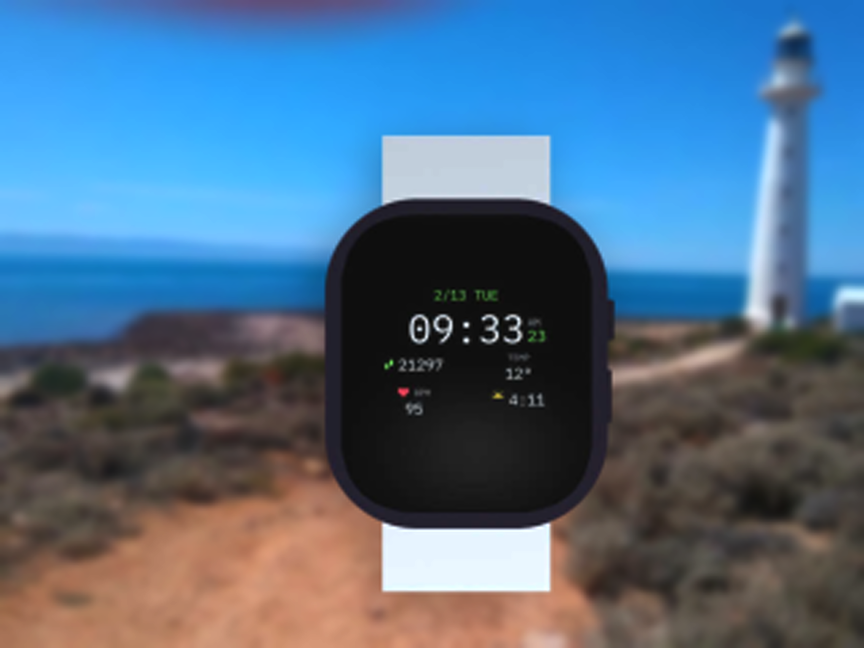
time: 9:33
